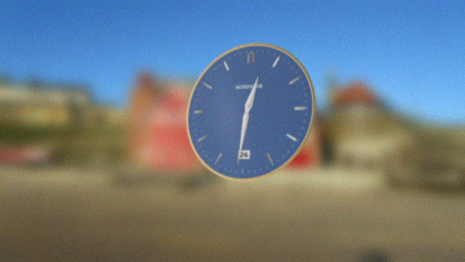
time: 12:31
